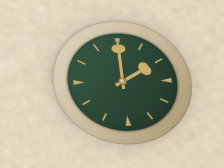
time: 2:00
